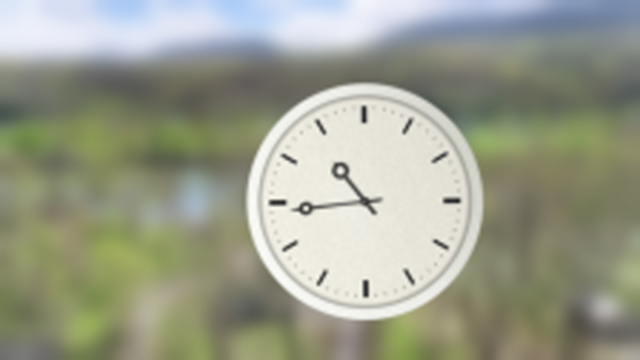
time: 10:44
